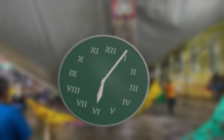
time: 6:04
